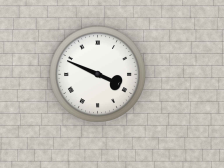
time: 3:49
